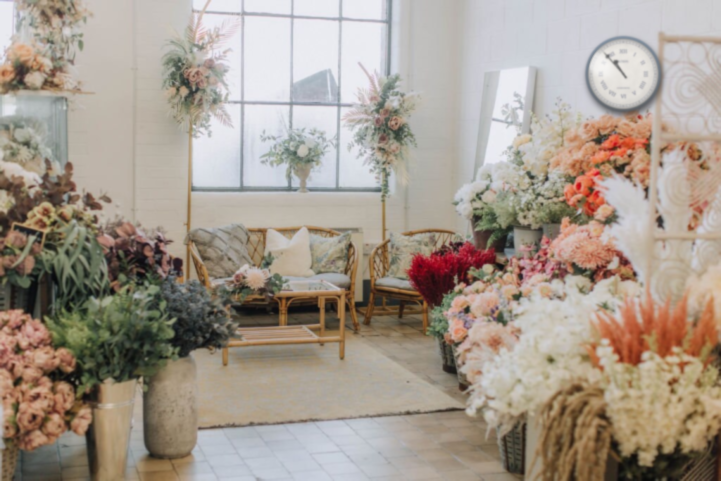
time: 10:53
